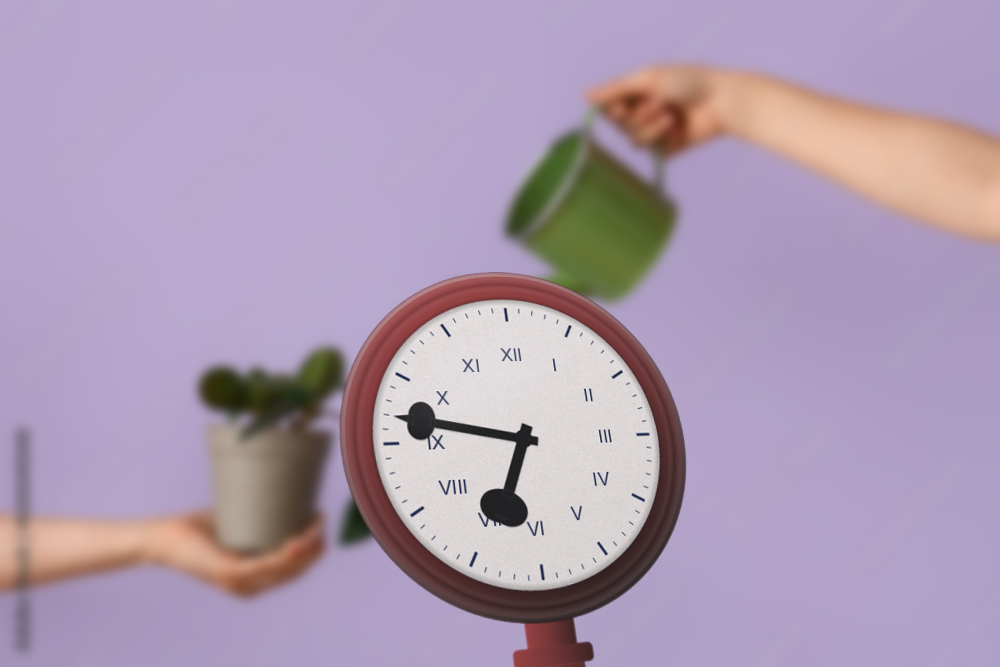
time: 6:47
